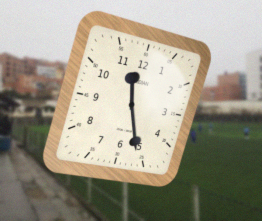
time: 11:26
